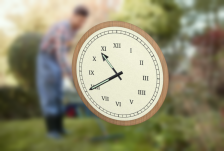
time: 10:40
